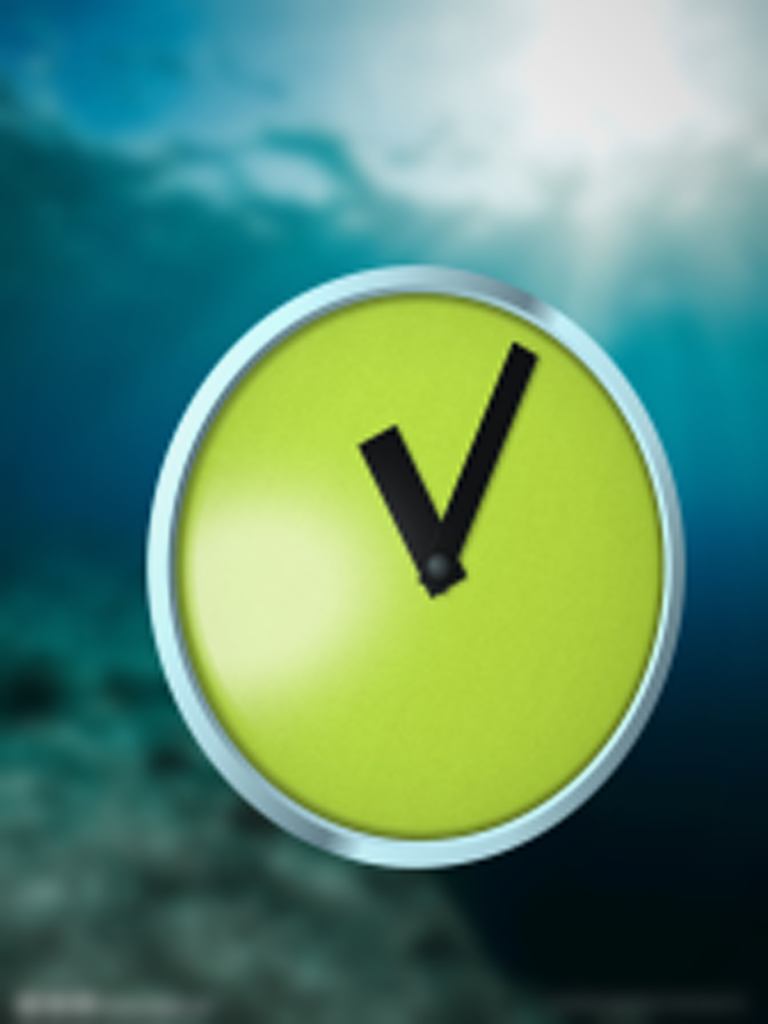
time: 11:04
